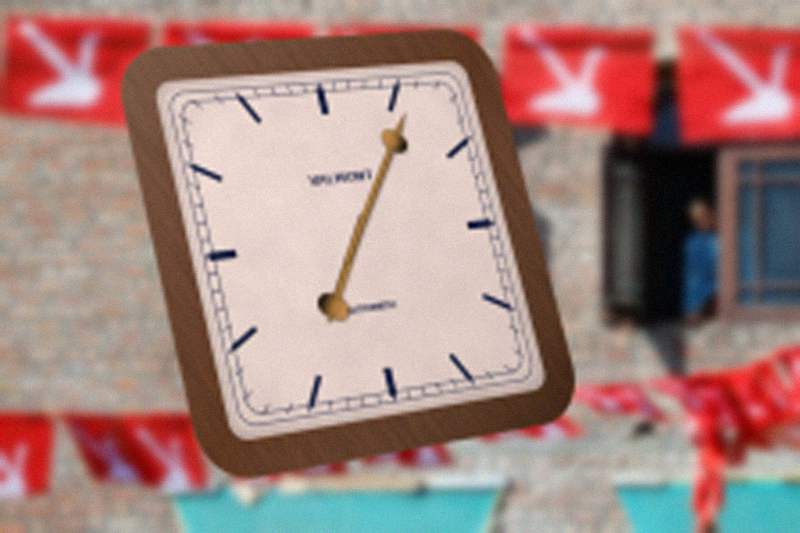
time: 7:06
